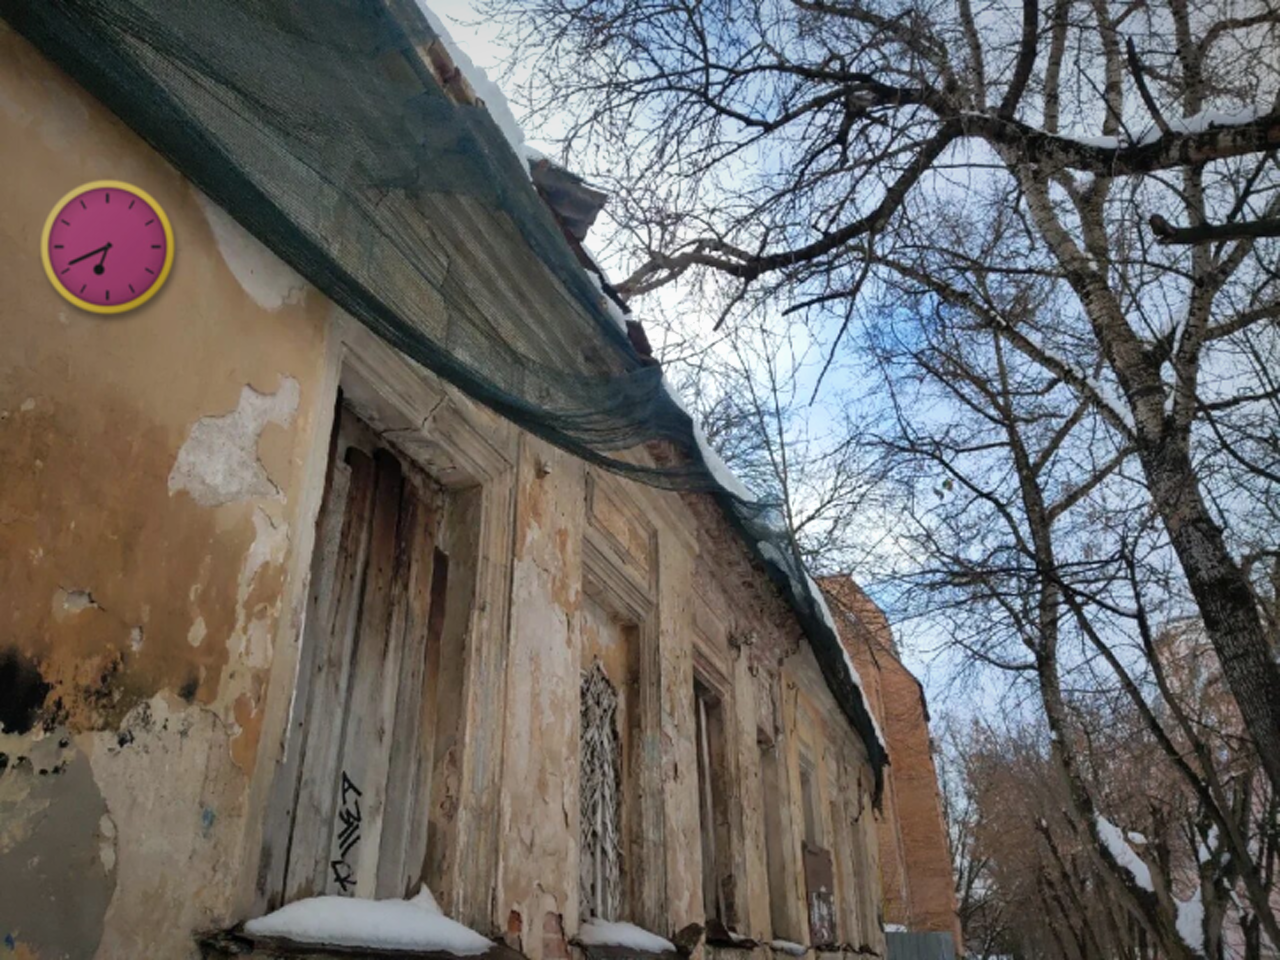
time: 6:41
